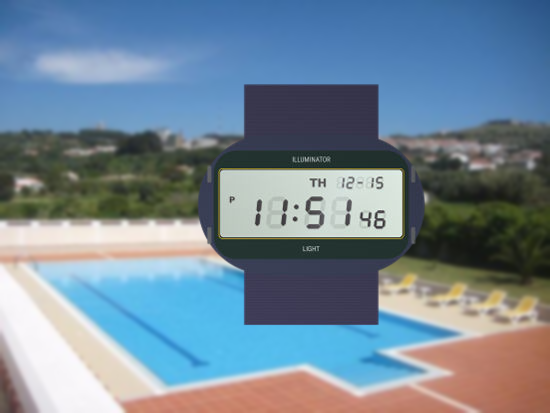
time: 11:51:46
